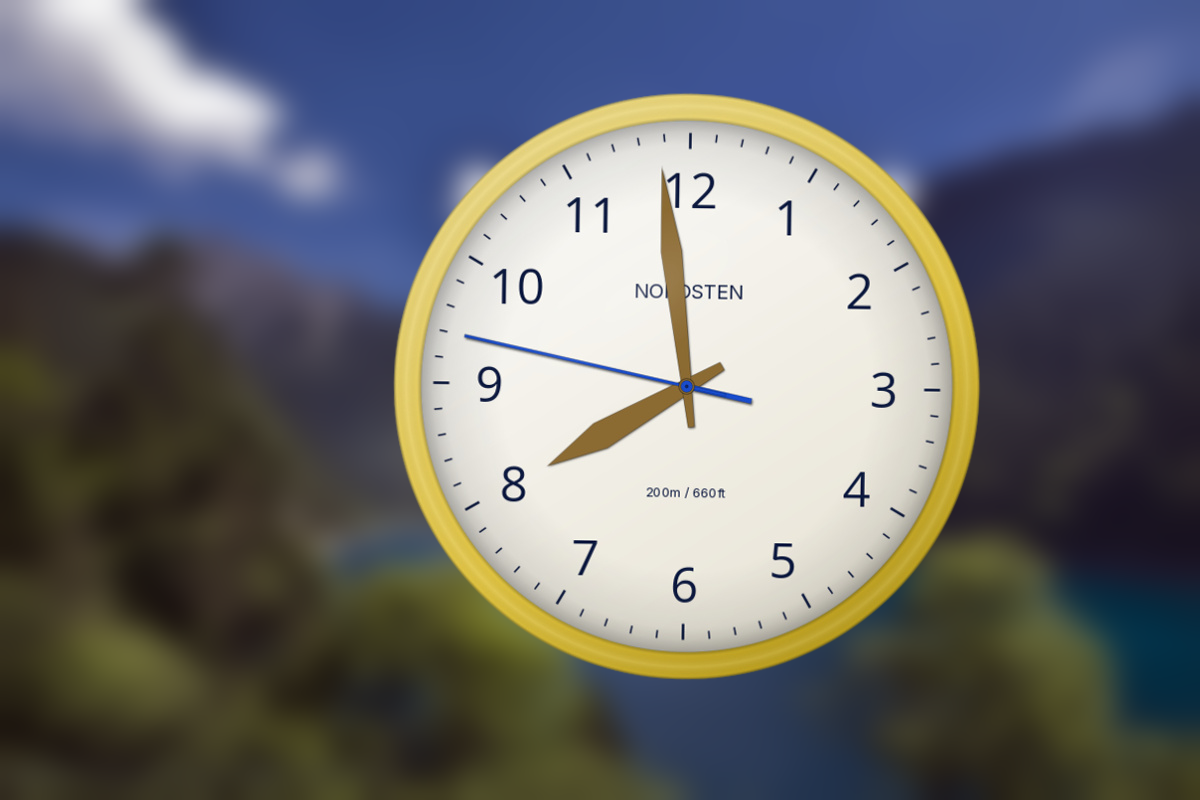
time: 7:58:47
